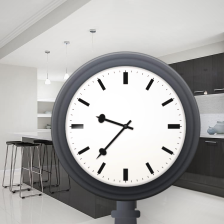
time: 9:37
